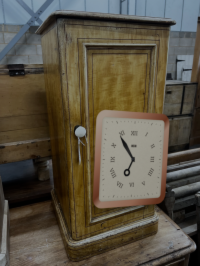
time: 6:54
